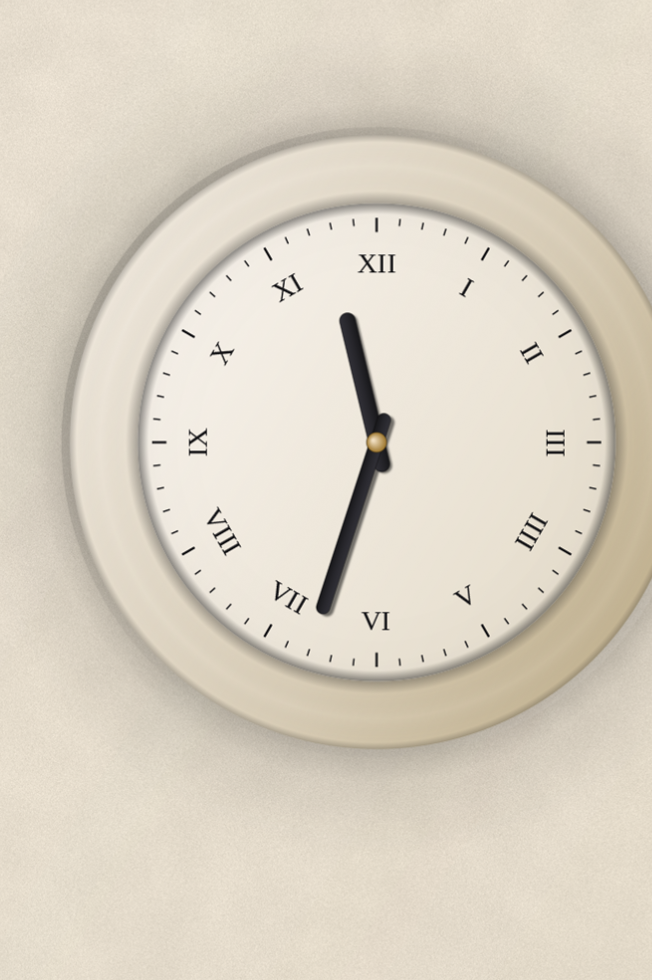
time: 11:33
